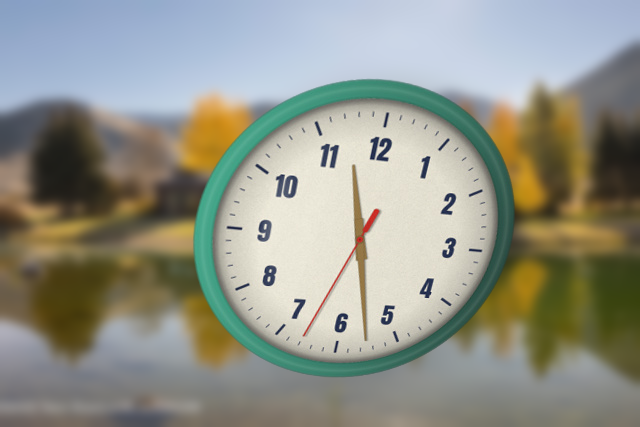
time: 11:27:33
